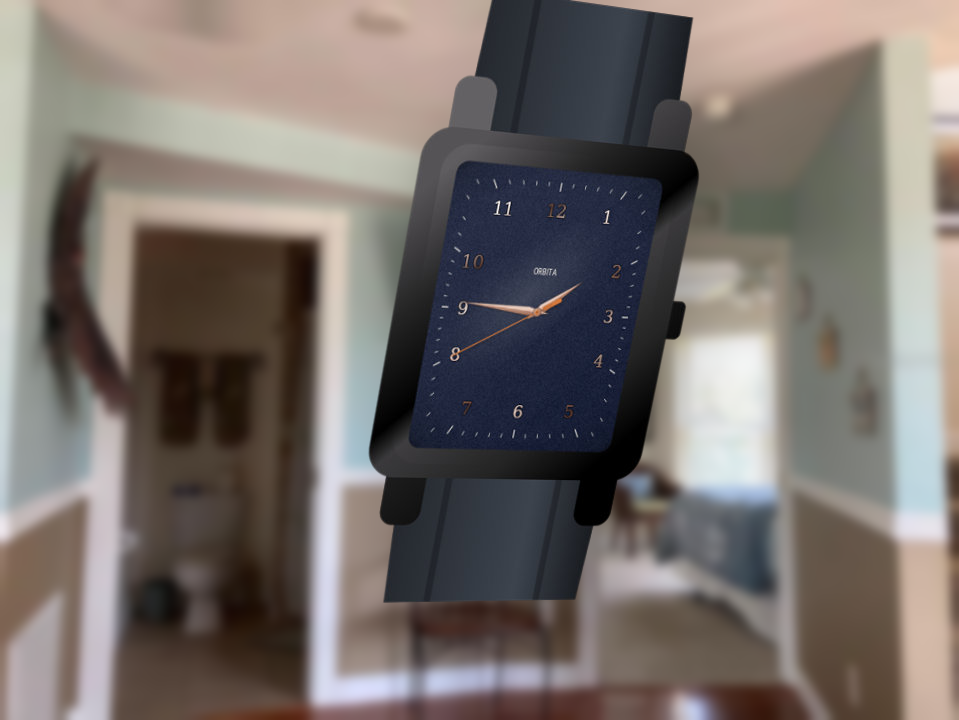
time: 1:45:40
